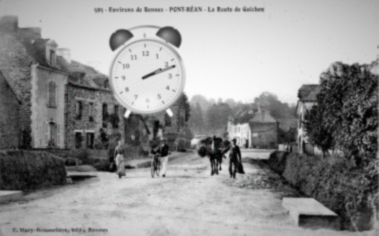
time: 2:12
